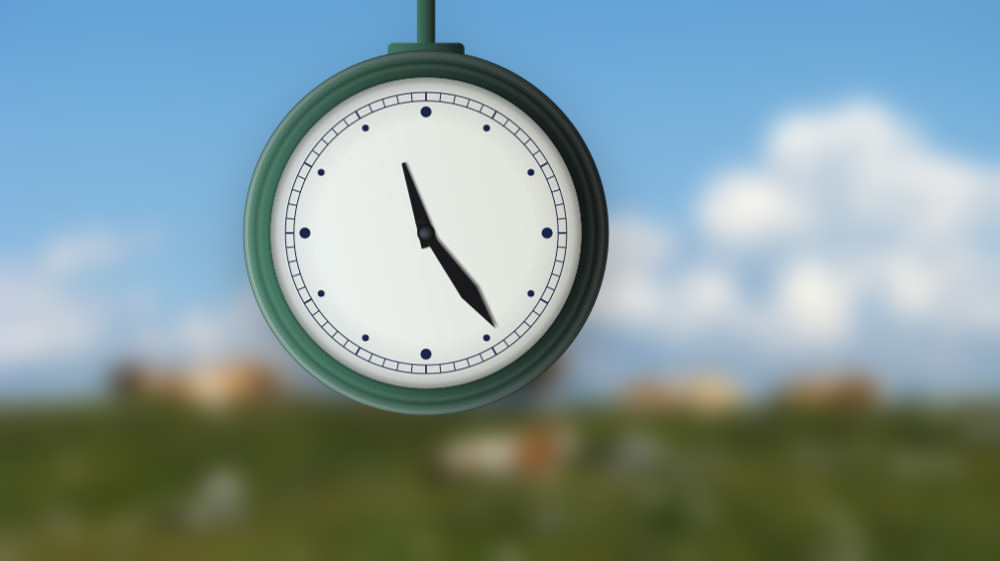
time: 11:24
